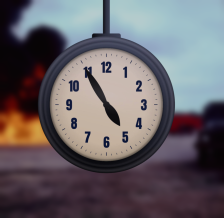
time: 4:55
